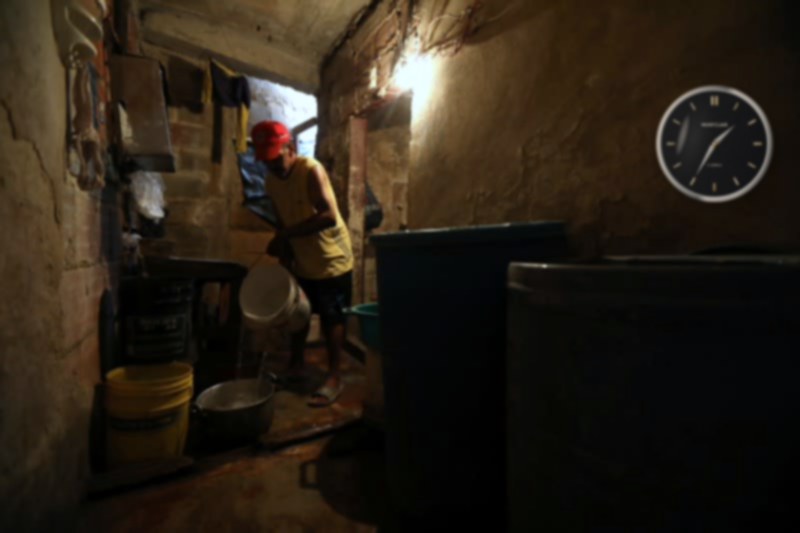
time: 1:35
